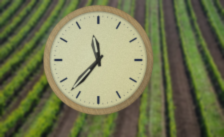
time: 11:37
